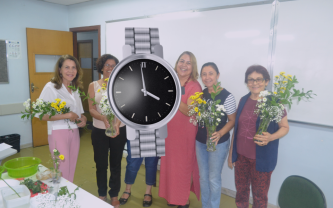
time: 3:59
